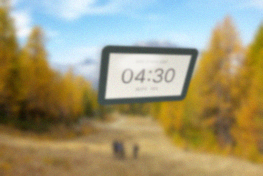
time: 4:30
